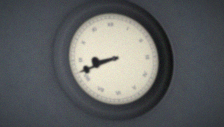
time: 8:42
